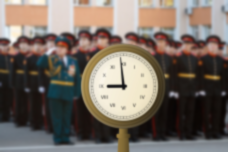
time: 8:59
